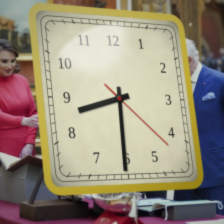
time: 8:30:22
